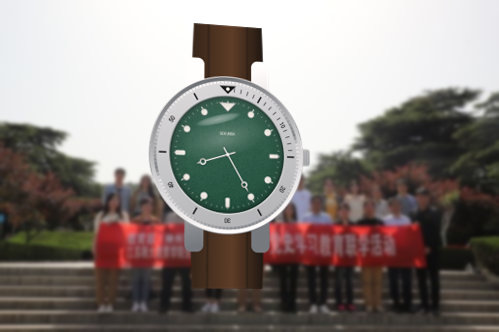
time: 8:25
